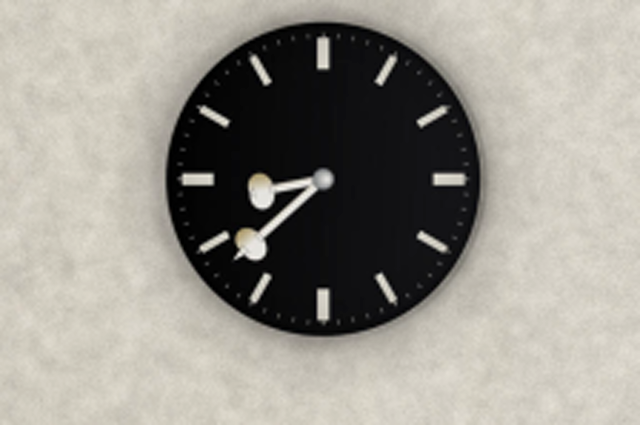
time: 8:38
